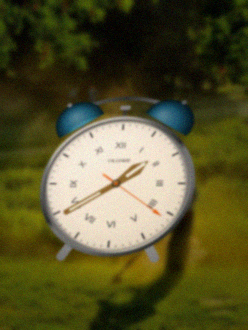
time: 1:39:21
